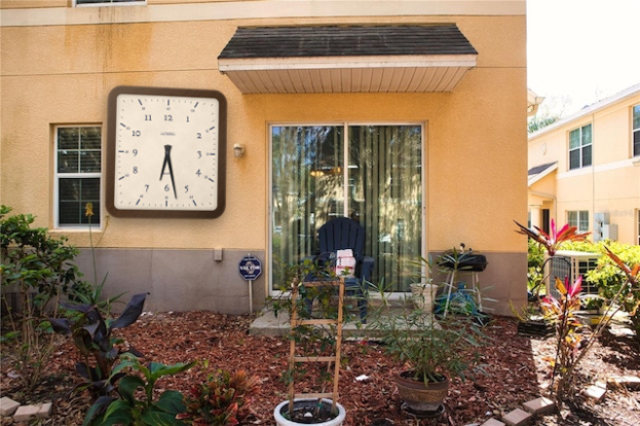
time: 6:28
